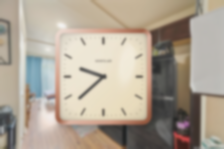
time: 9:38
